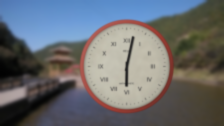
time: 6:02
